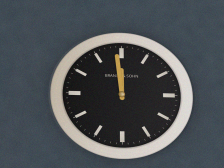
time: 11:59
